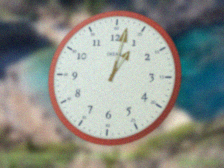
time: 1:02
